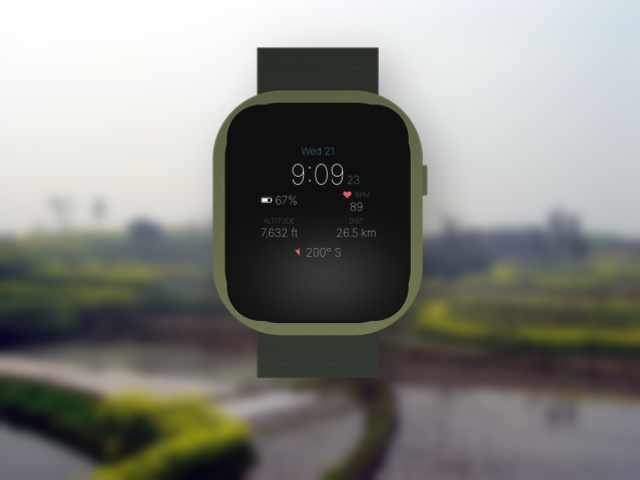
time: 9:09:23
